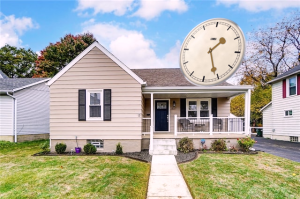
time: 1:26
